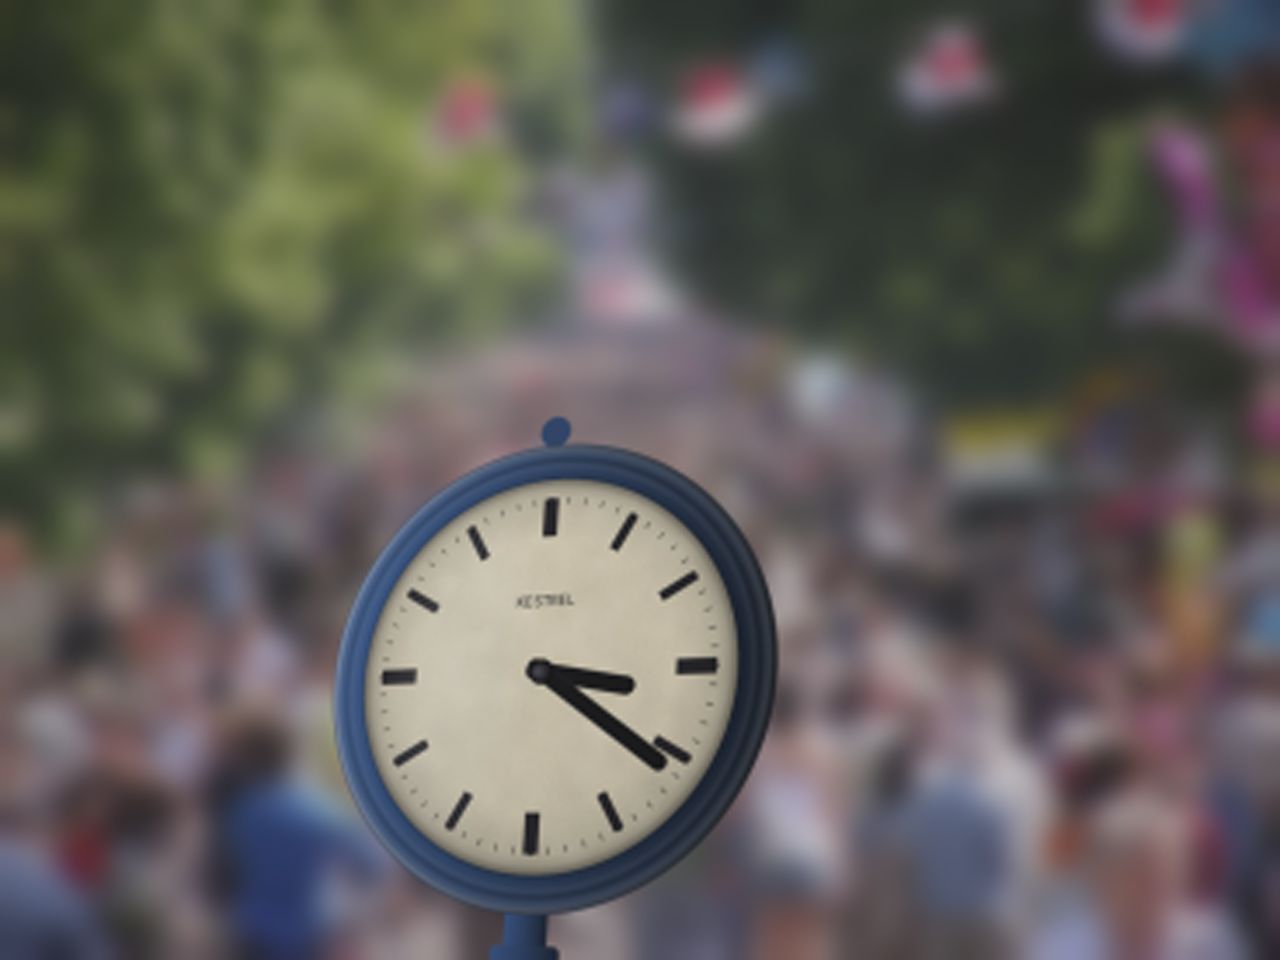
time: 3:21
